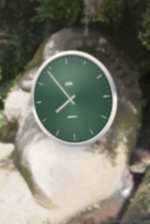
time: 7:54
